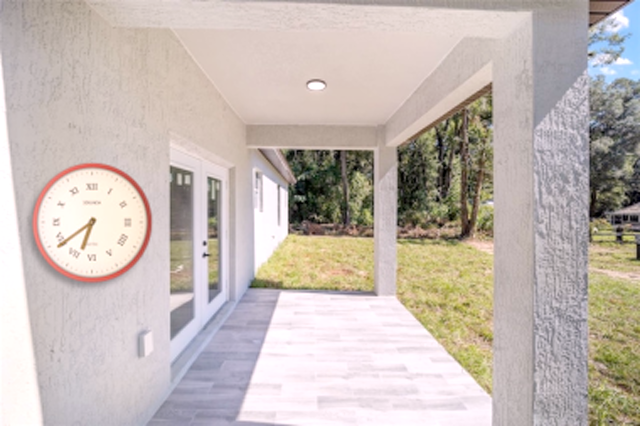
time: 6:39
